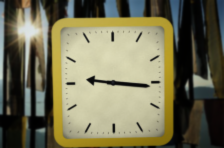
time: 9:16
